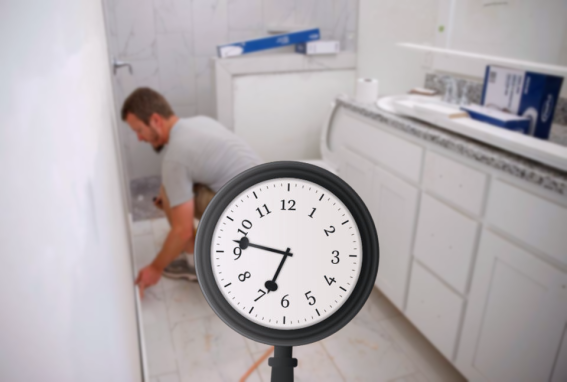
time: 6:47
